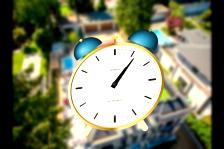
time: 1:06
